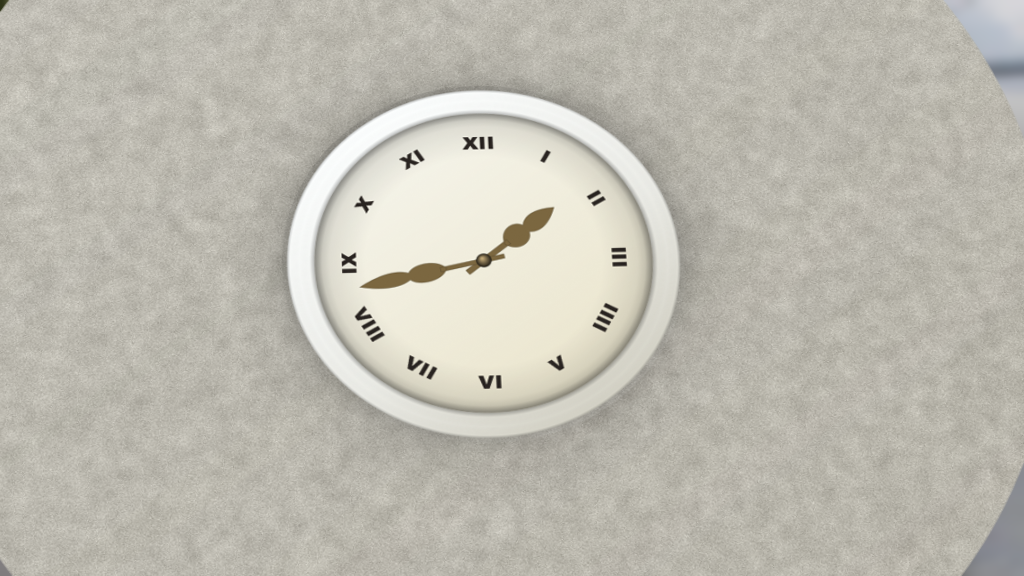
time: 1:43
